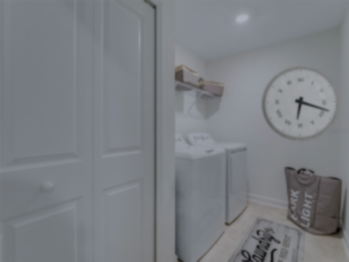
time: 6:18
